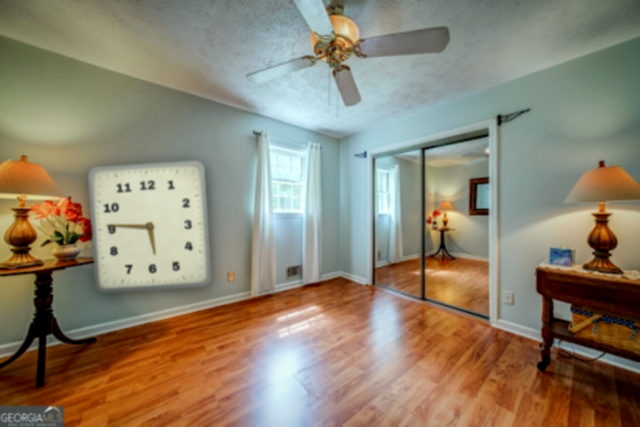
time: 5:46
